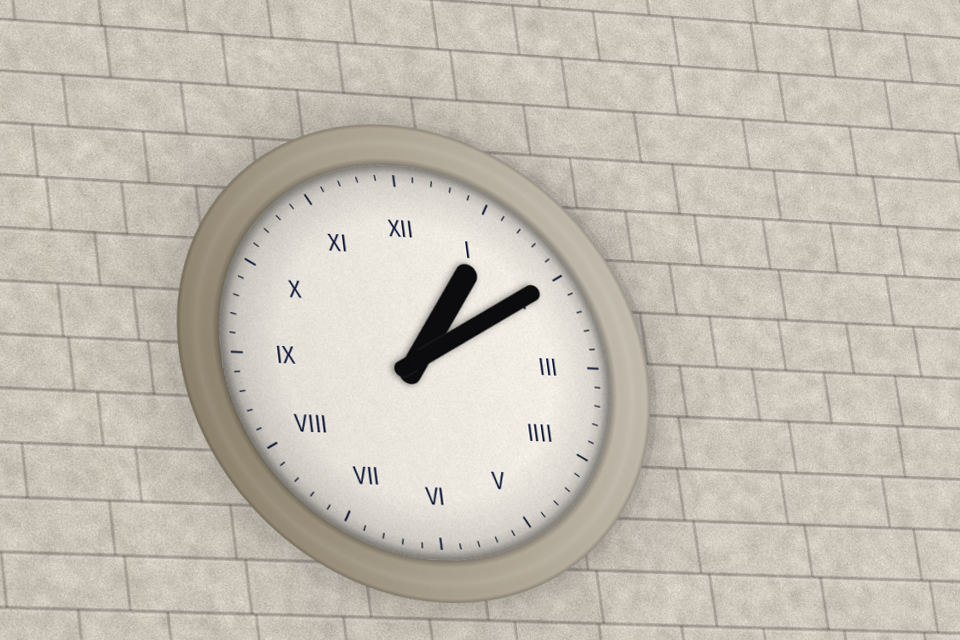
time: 1:10
